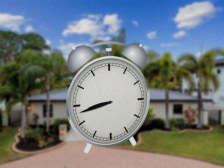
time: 8:43
